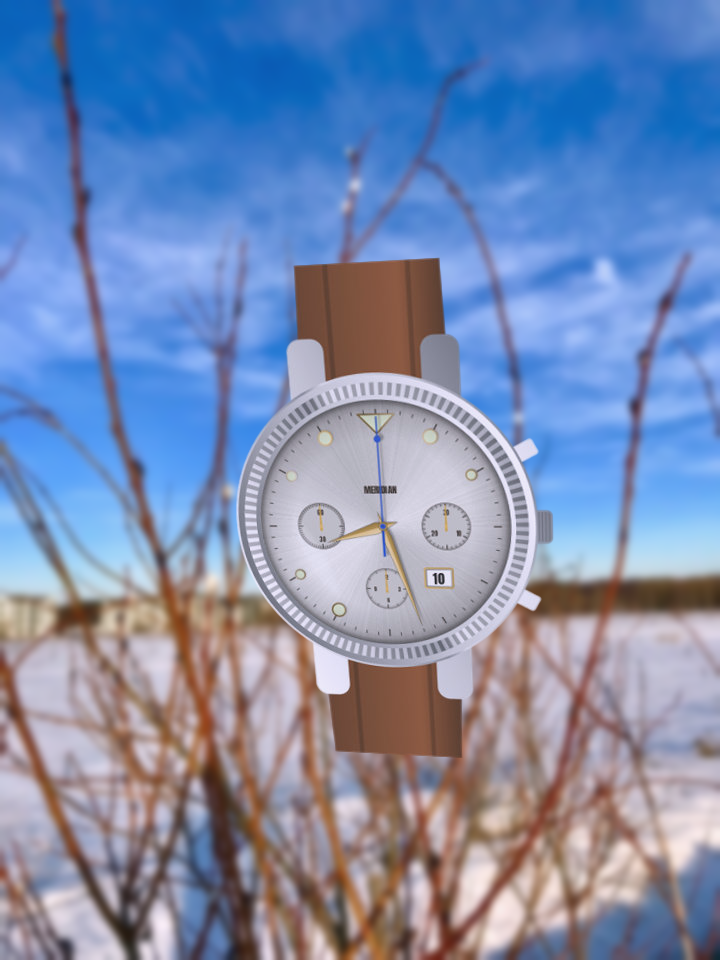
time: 8:27
